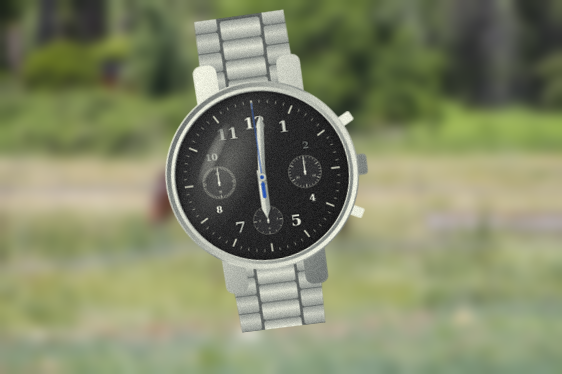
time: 6:01
